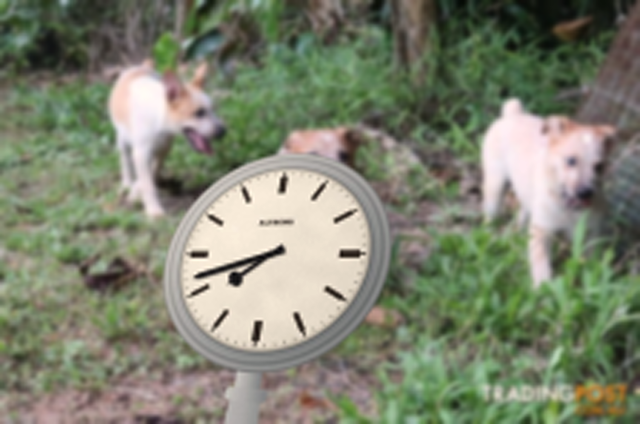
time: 7:42
